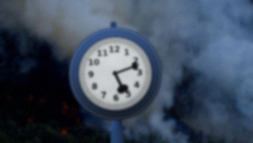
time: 5:12
